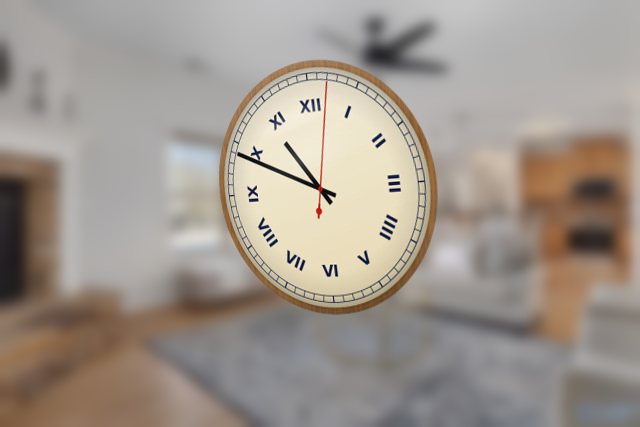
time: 10:49:02
